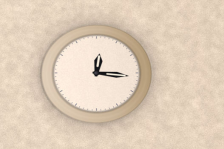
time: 12:16
